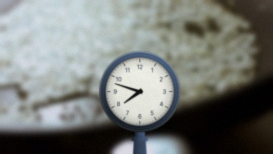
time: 7:48
